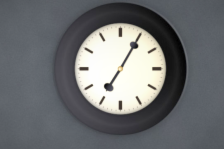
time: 7:05
